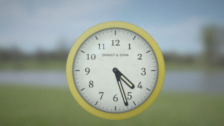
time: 4:27
